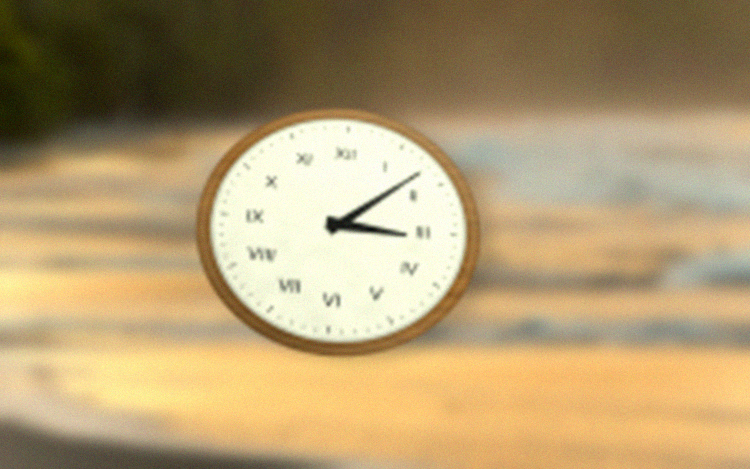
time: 3:08
